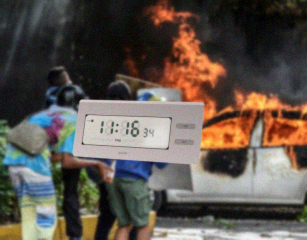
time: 11:16:34
